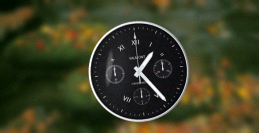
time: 1:24
